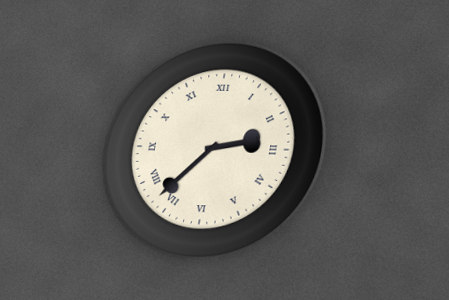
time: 2:37
